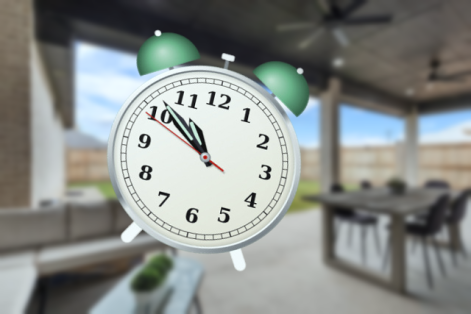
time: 10:51:49
